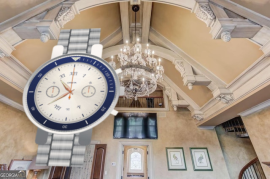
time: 10:39
